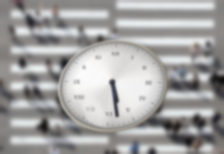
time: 5:28
